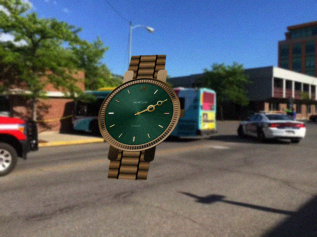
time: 2:10
